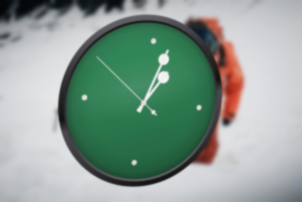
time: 1:02:51
